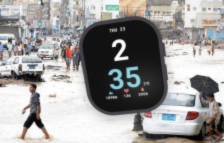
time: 2:35
